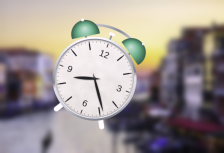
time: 8:24
